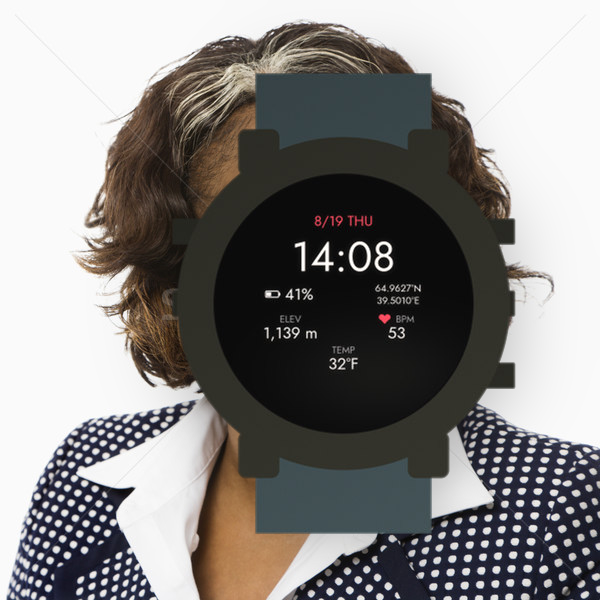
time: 14:08
